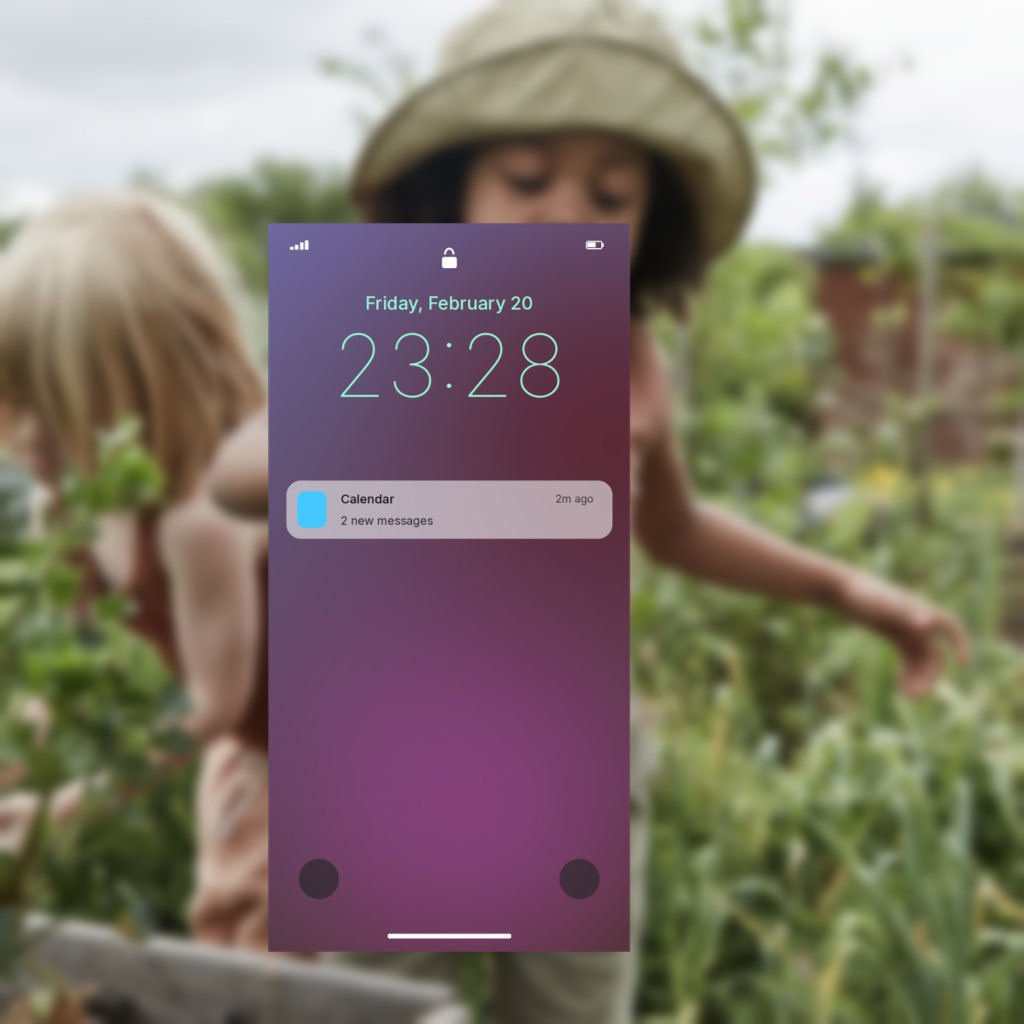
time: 23:28
